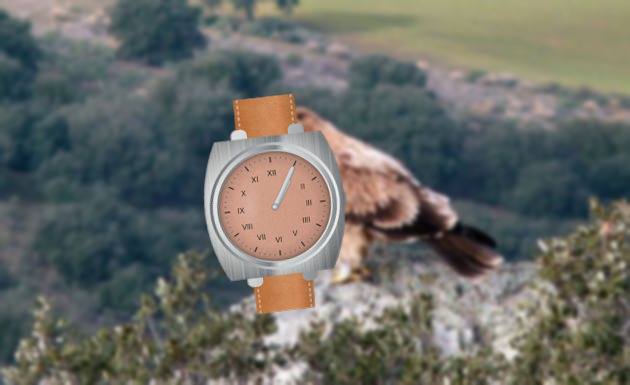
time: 1:05
